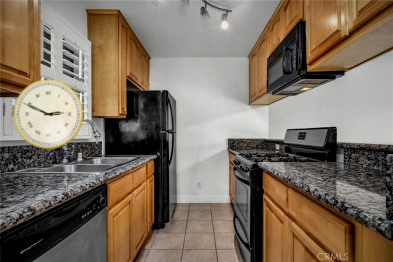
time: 2:49
